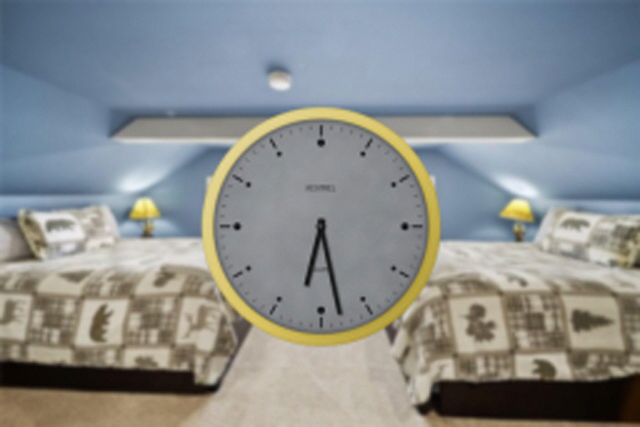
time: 6:28
